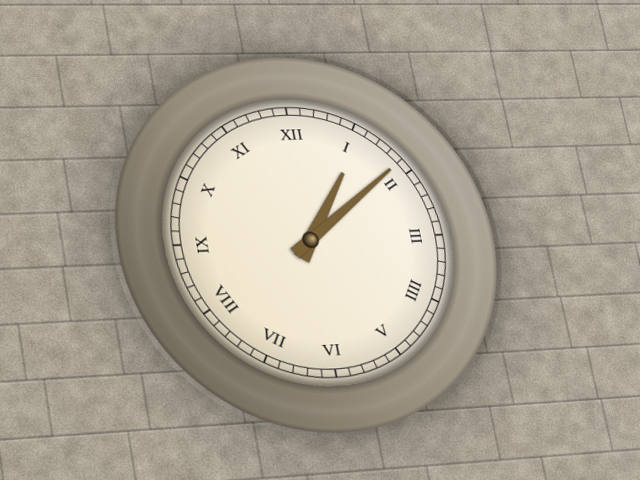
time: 1:09
